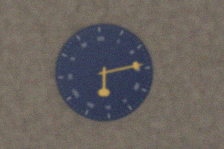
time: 6:14
